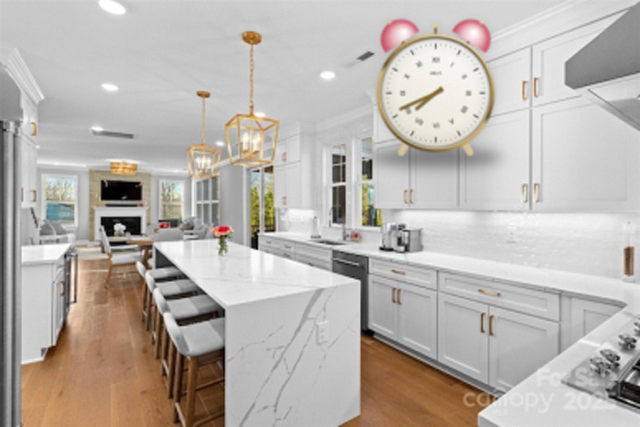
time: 7:41
